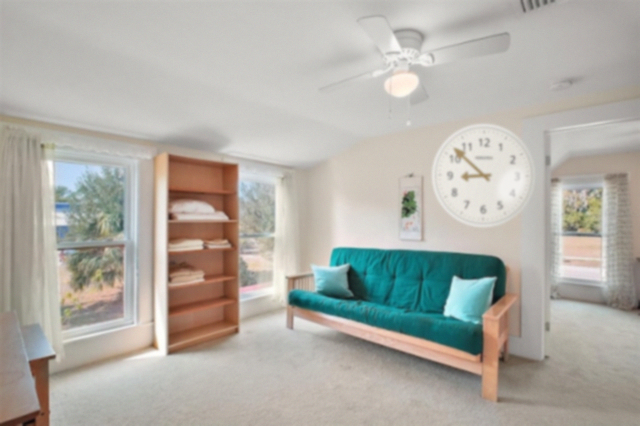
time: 8:52
